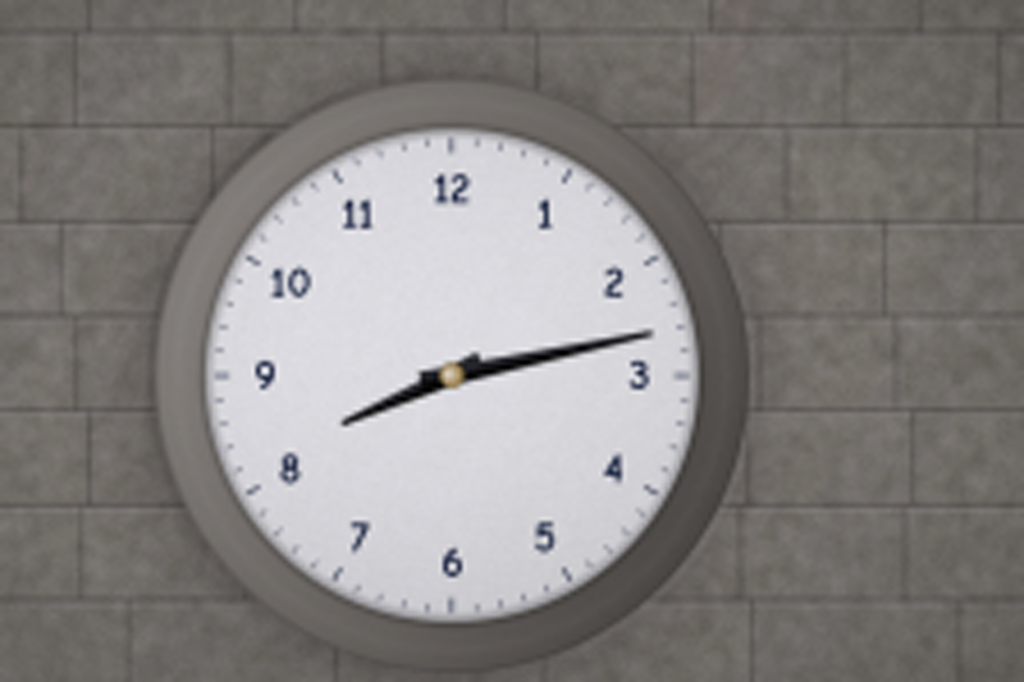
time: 8:13
